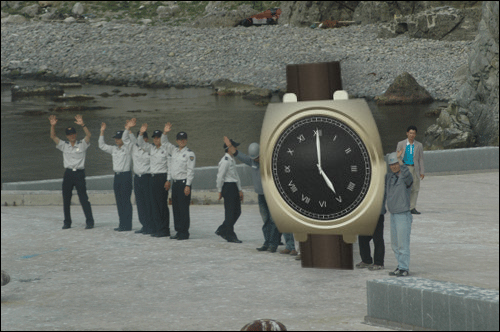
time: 5:00
